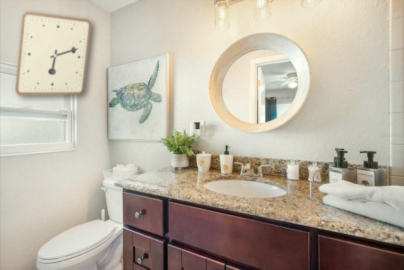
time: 6:12
